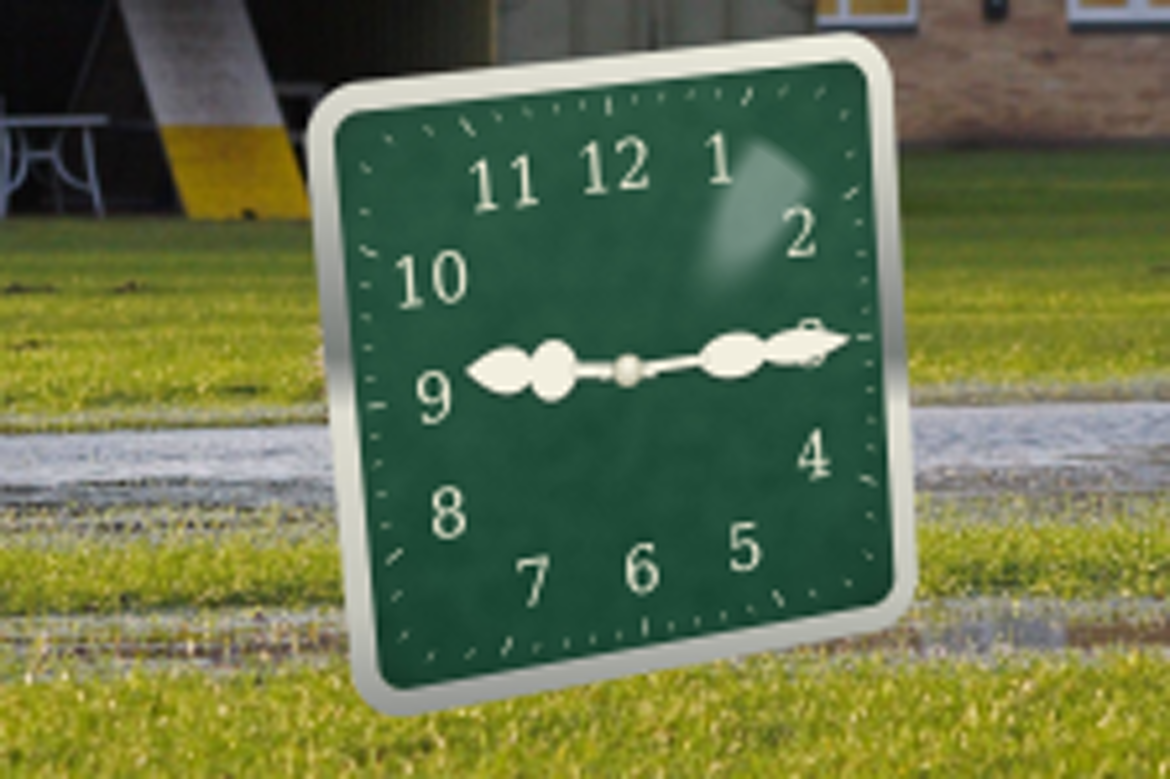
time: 9:15
